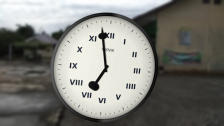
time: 6:58
